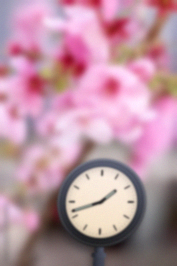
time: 1:42
